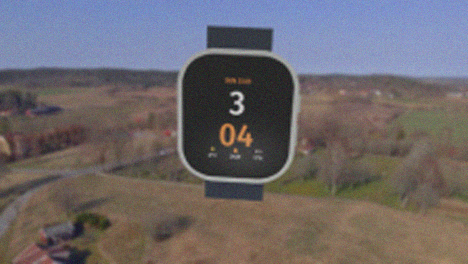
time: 3:04
